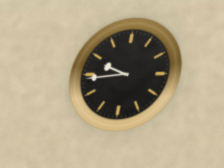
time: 9:44
